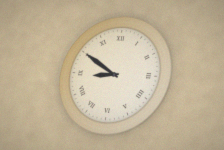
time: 8:50
